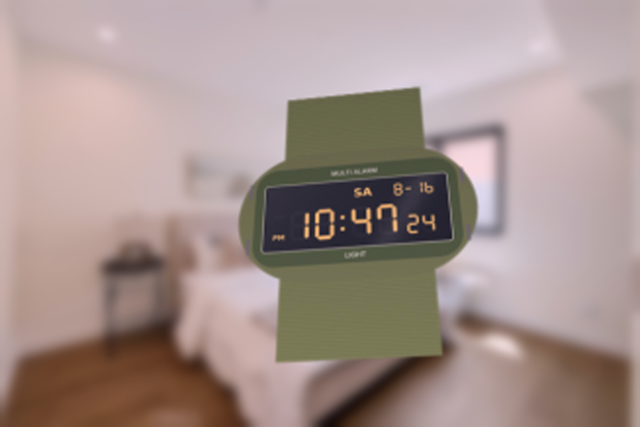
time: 10:47:24
